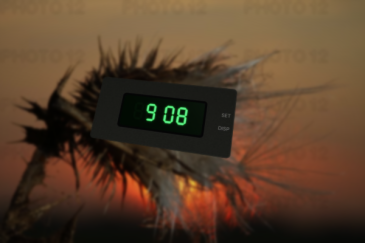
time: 9:08
